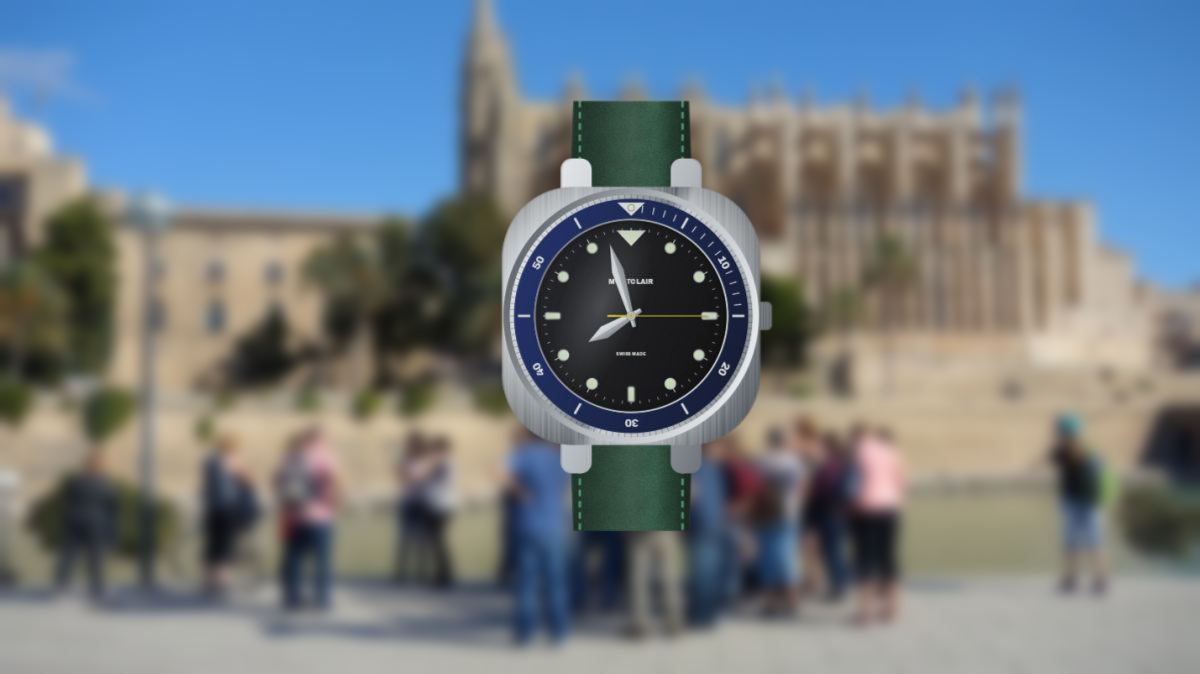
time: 7:57:15
